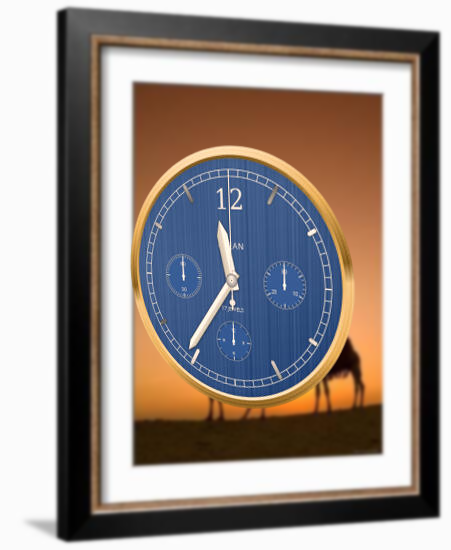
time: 11:36
